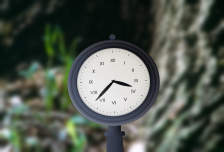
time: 3:37
